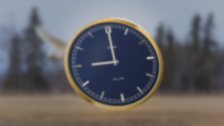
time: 9:00
